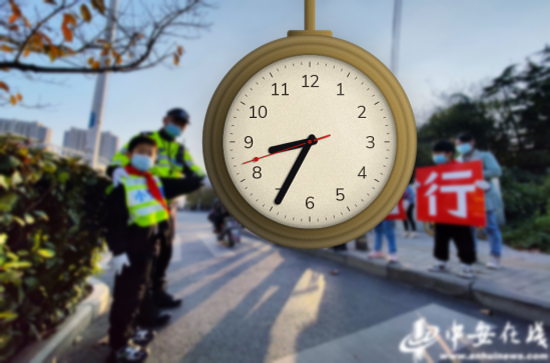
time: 8:34:42
